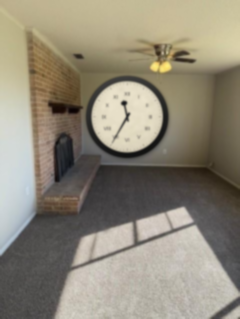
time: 11:35
